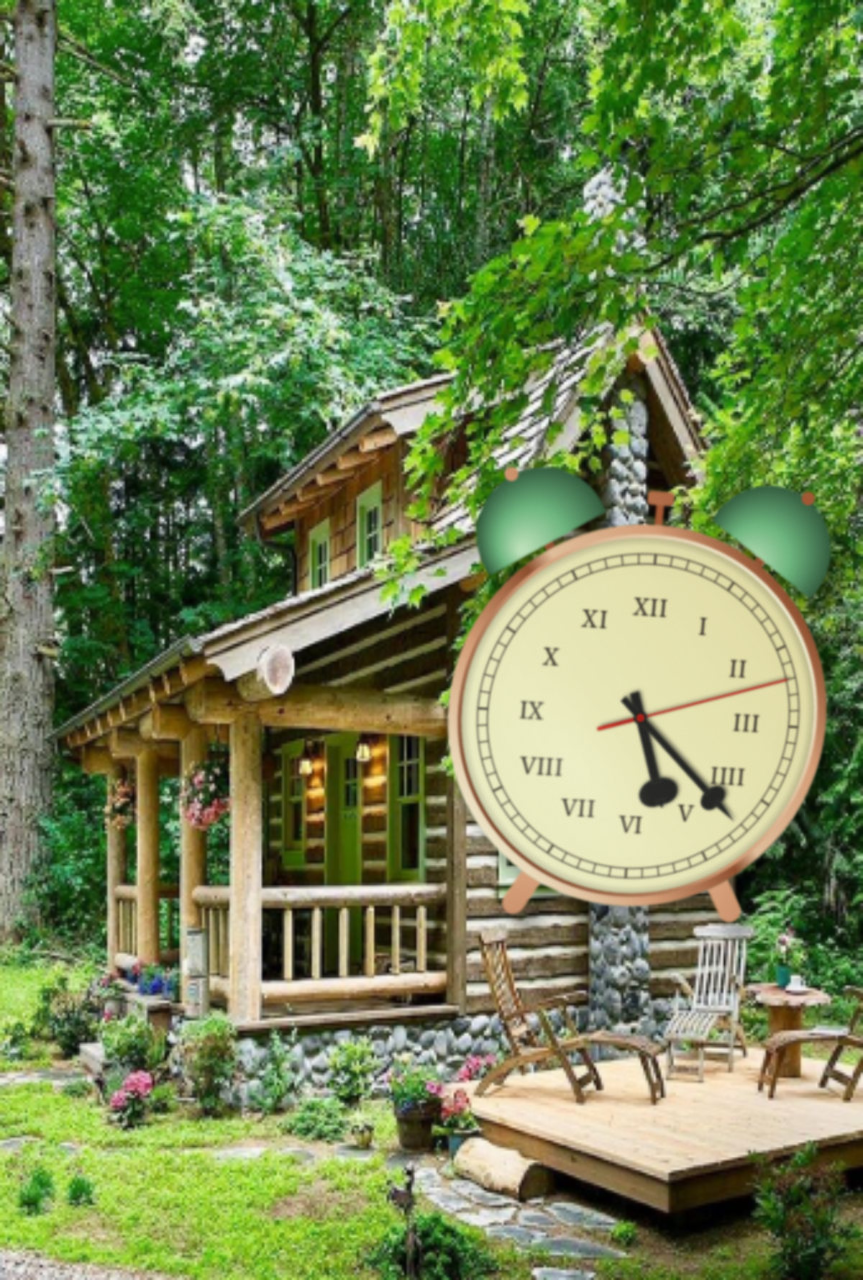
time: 5:22:12
